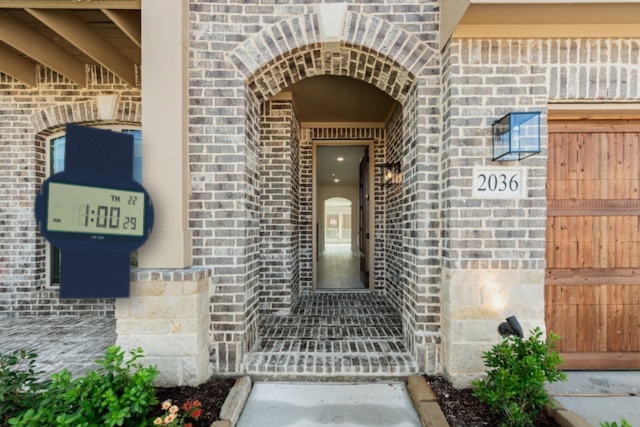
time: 1:00:29
